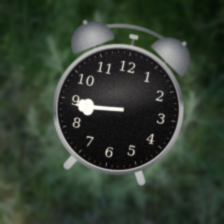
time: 8:44
